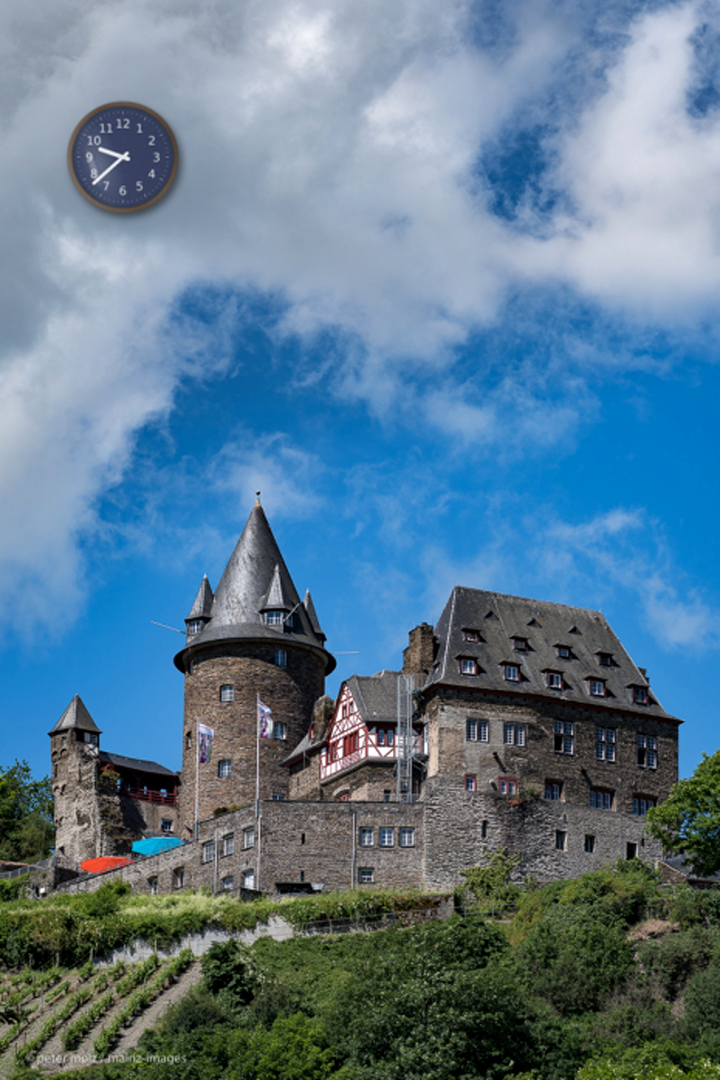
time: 9:38
